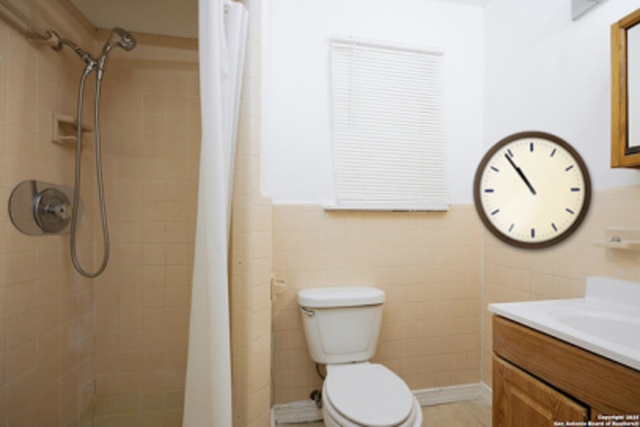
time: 10:54
